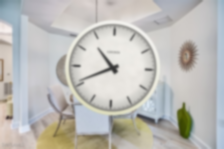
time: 10:41
